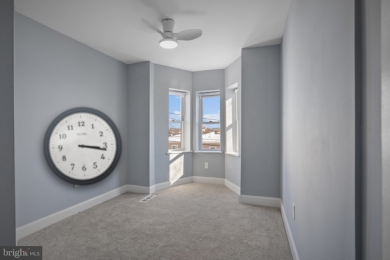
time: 3:17
